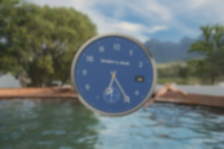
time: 6:24
